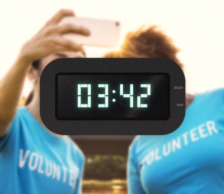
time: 3:42
